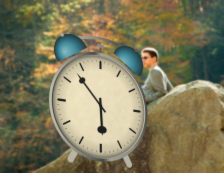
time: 5:53
